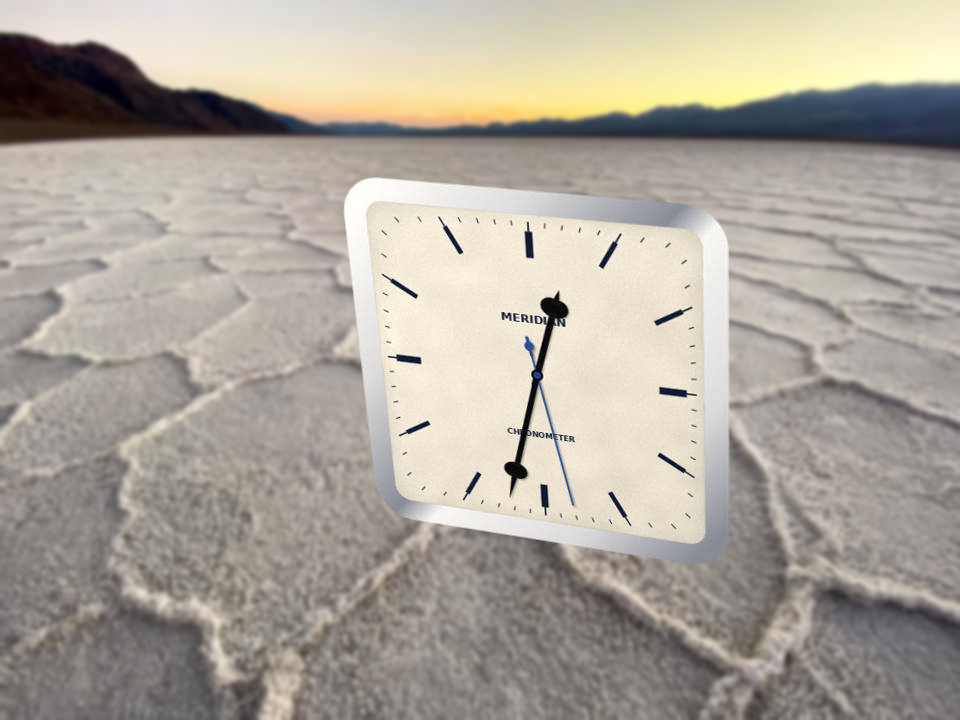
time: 12:32:28
